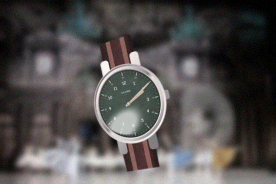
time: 2:10
